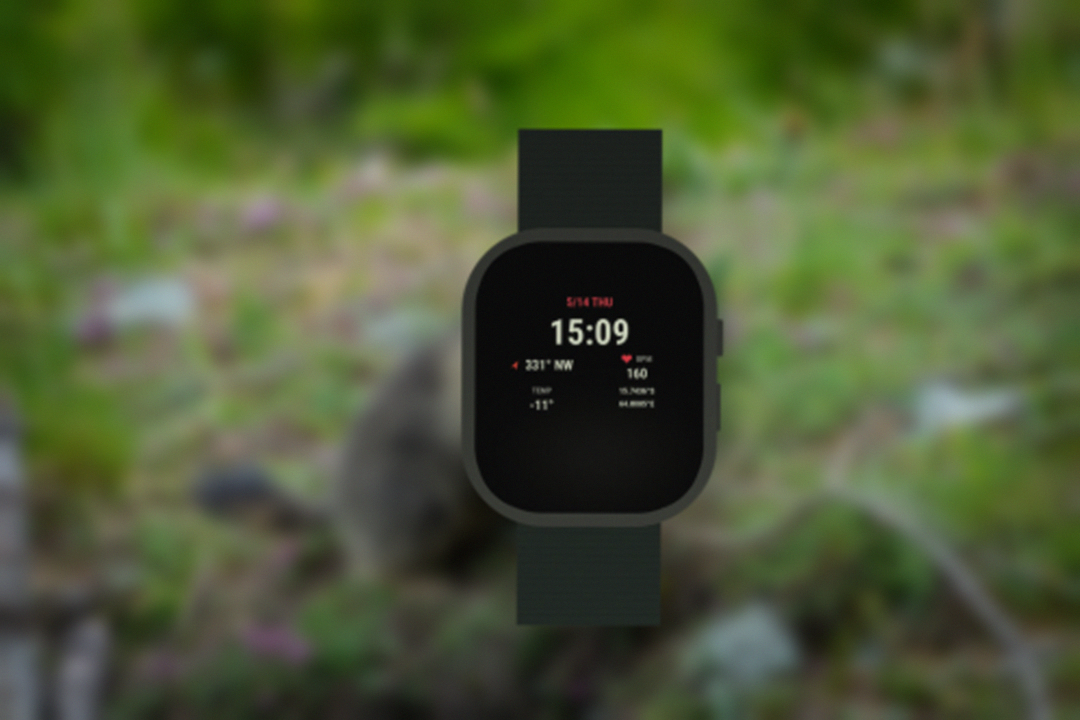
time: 15:09
